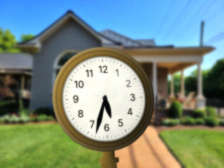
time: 5:33
